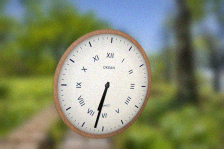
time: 6:32
